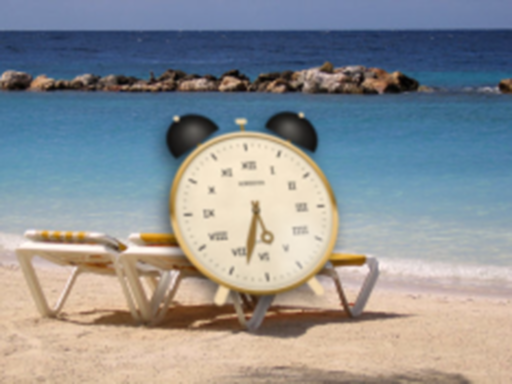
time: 5:33
